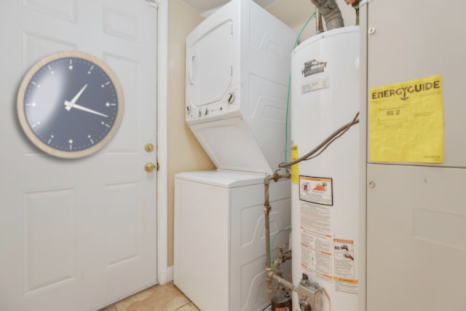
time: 1:18
